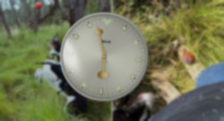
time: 5:57
